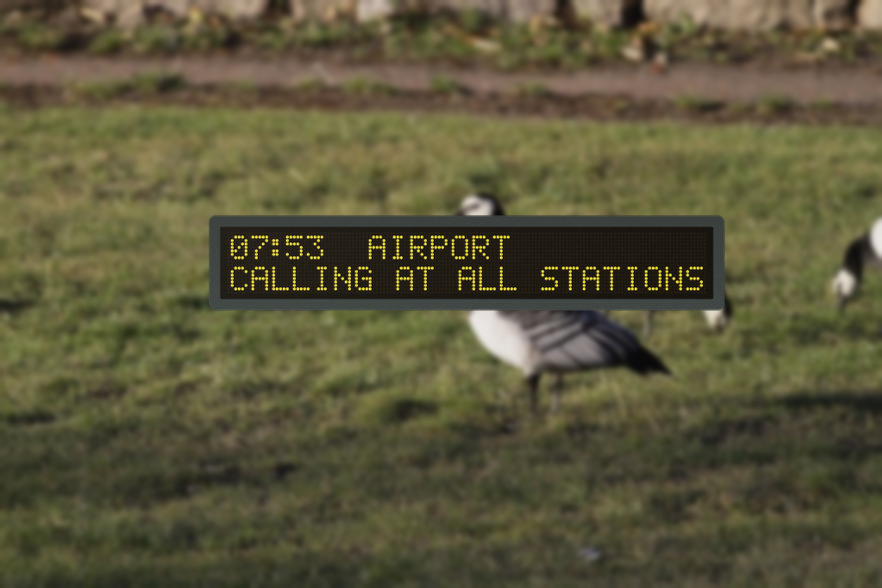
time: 7:53
